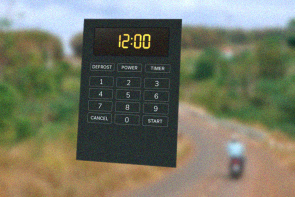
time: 12:00
